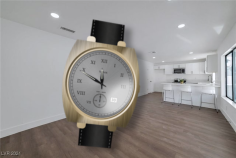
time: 11:49
